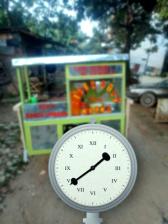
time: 1:39
